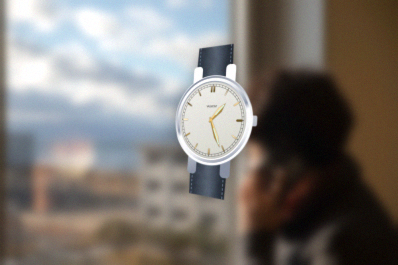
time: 1:26
